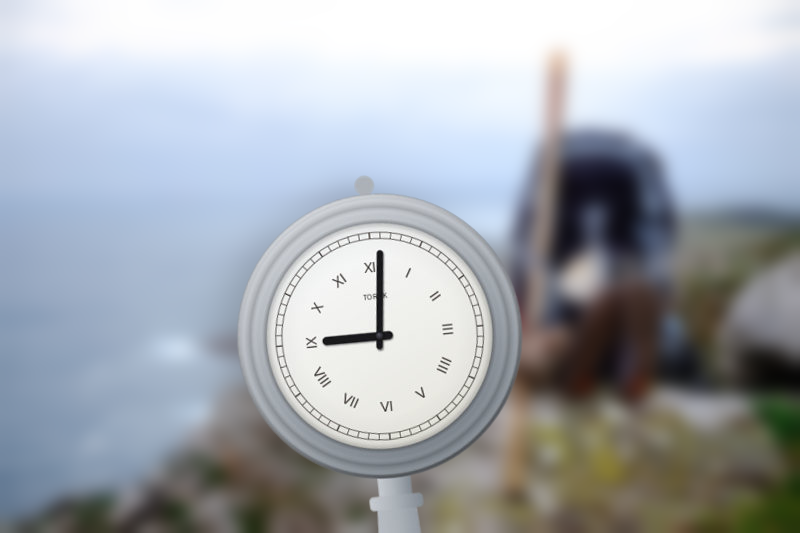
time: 9:01
